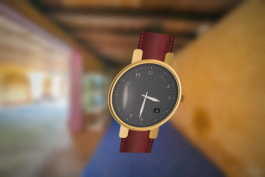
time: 3:31
